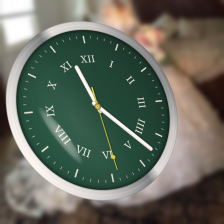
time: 11:22:29
